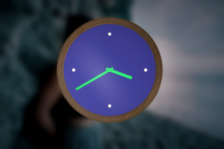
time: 3:40
